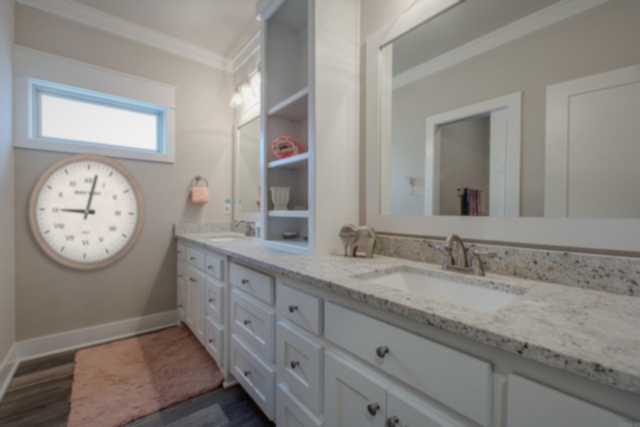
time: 9:02
